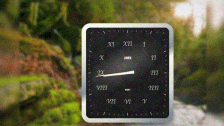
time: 8:44
